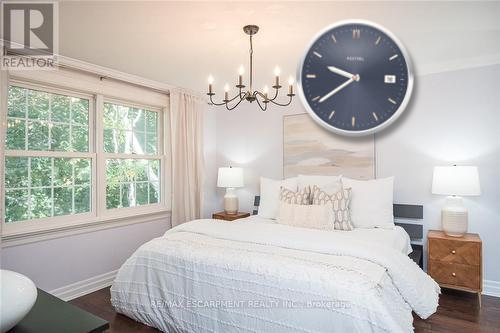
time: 9:39
